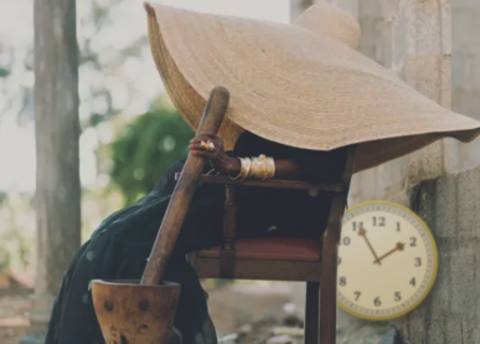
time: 1:55
